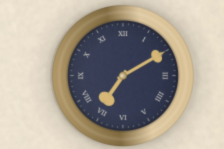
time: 7:10
